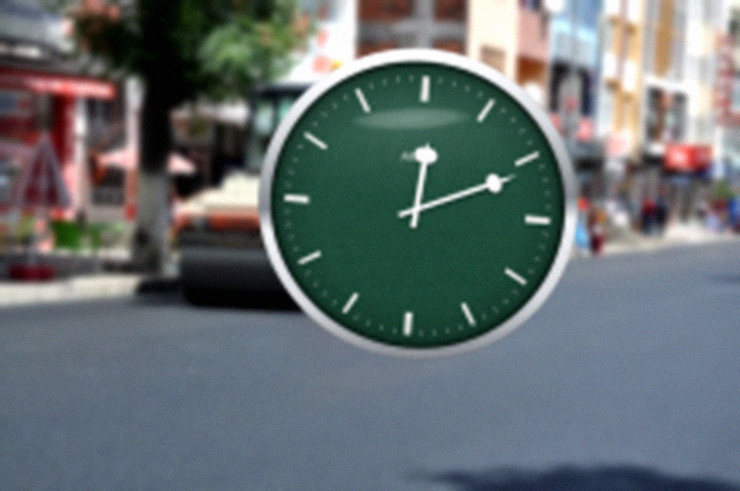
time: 12:11
